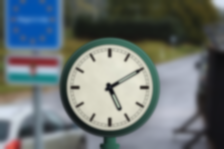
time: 5:10
